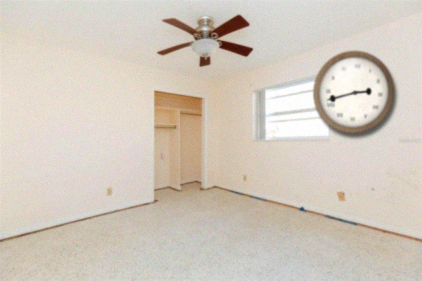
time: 2:42
